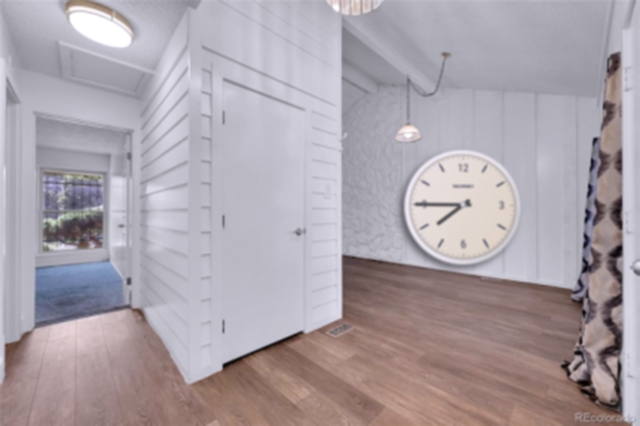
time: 7:45
